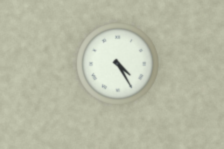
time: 4:25
